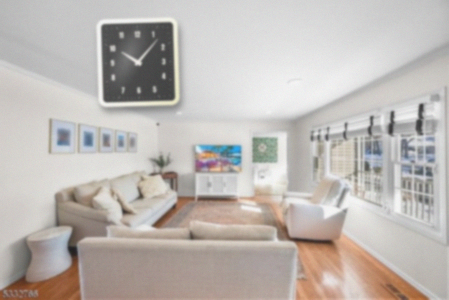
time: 10:07
